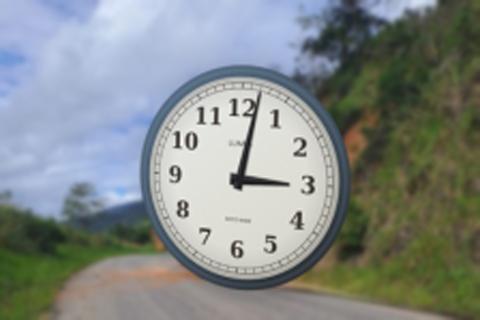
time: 3:02
